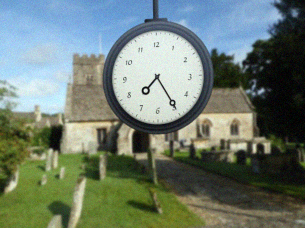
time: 7:25
